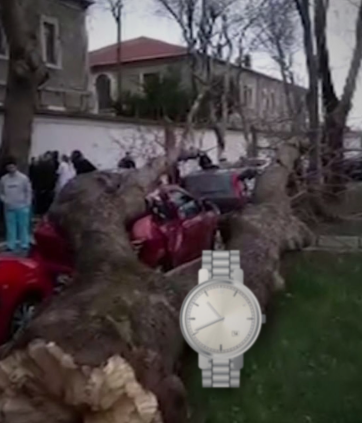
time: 10:41
